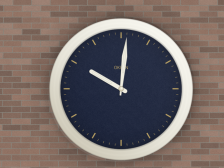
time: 10:01
